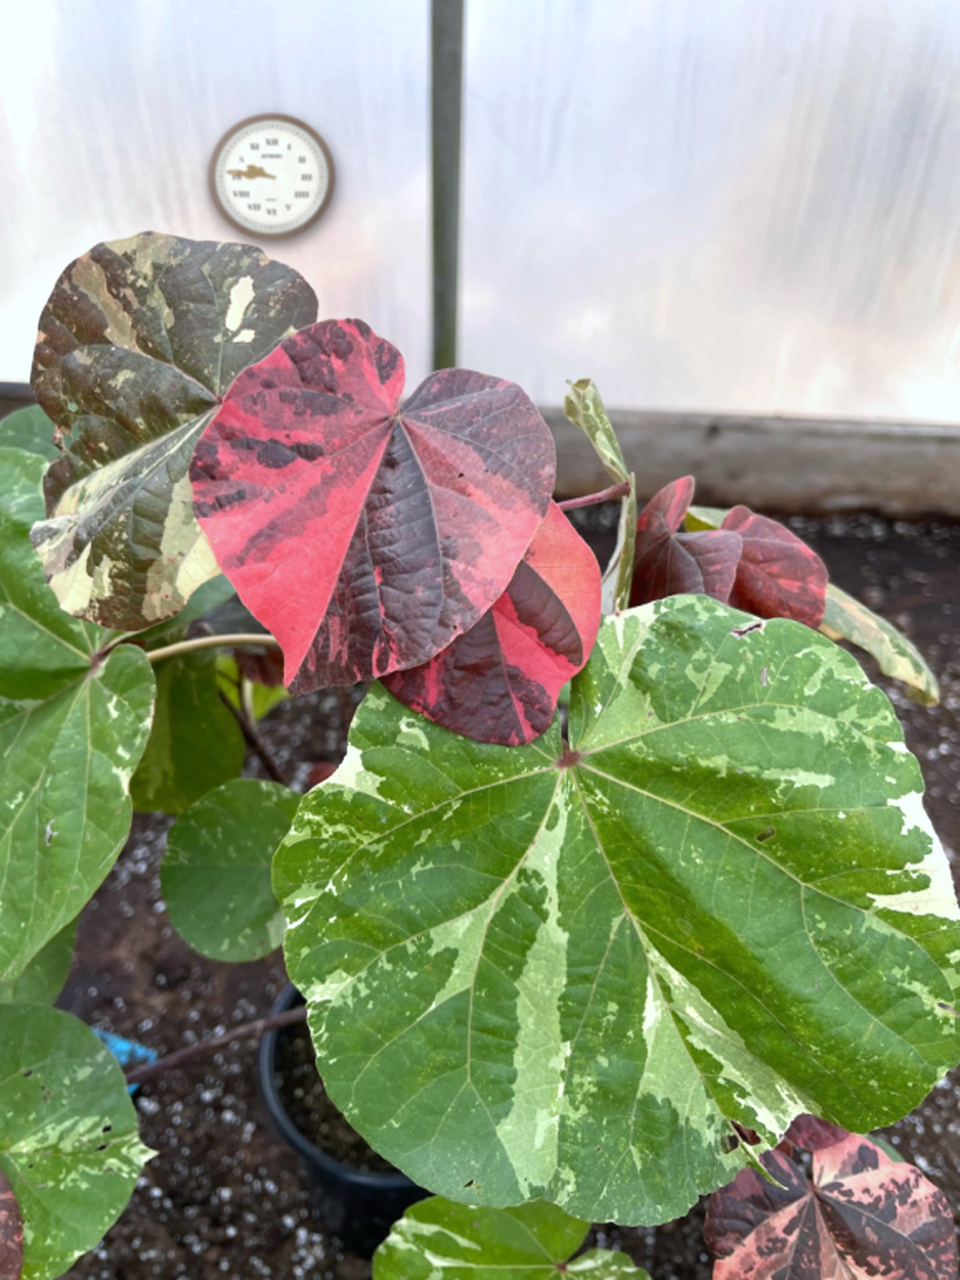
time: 9:46
